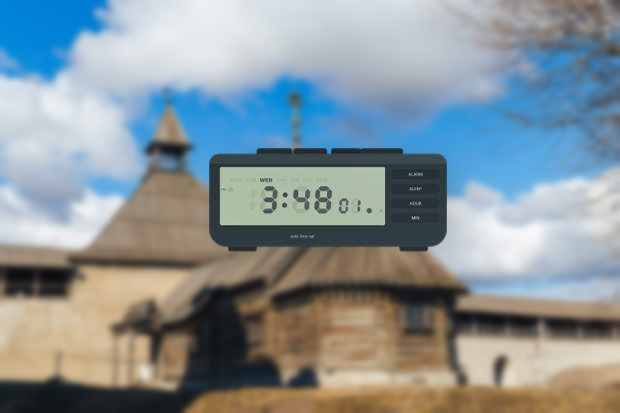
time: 3:48:01
